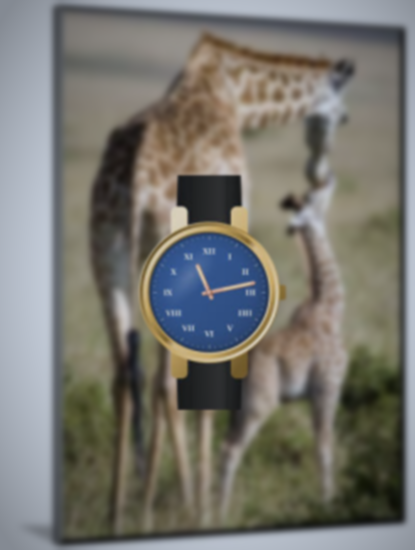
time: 11:13
